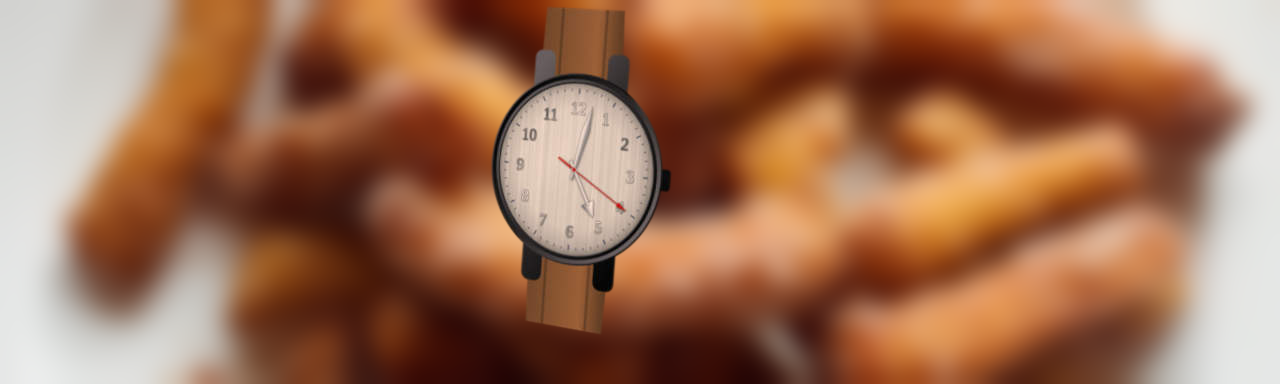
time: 5:02:20
